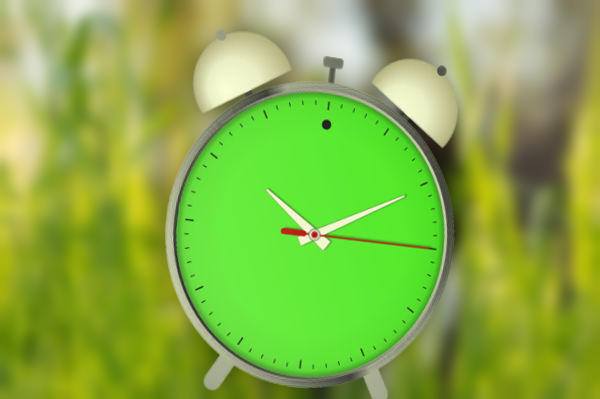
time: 10:10:15
